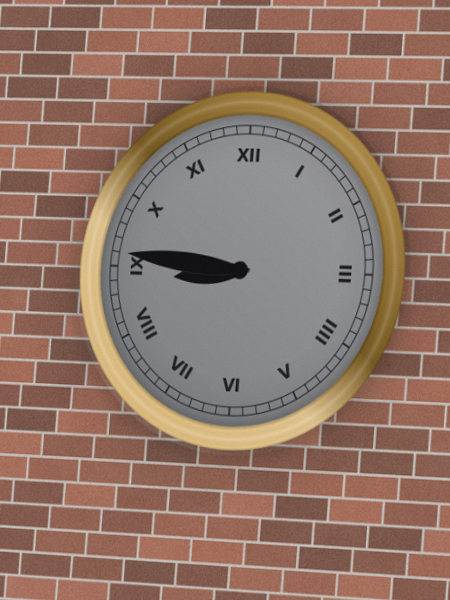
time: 8:46
